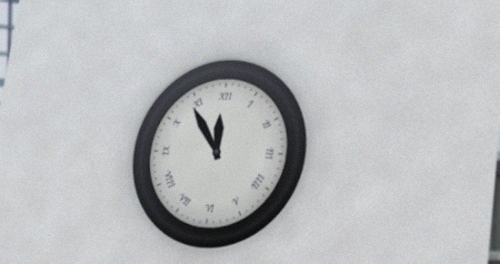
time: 11:54
